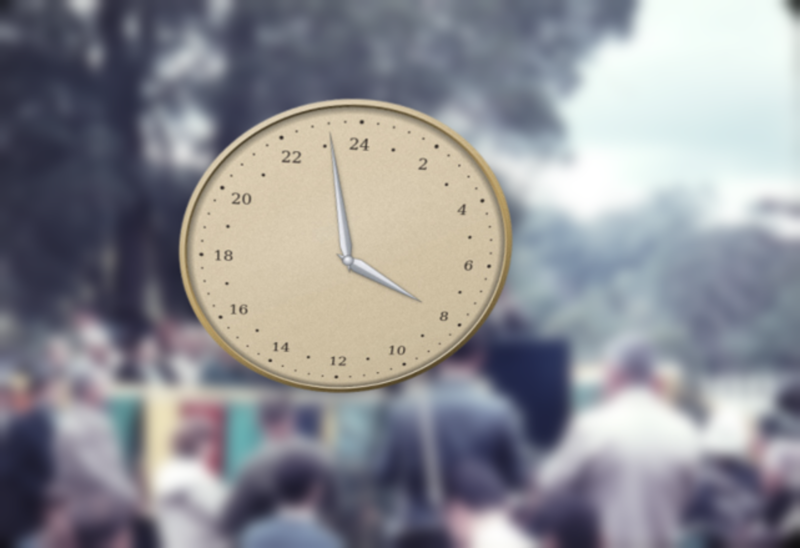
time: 7:58
